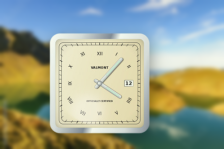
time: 4:07
